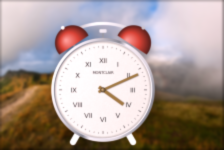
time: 4:11
